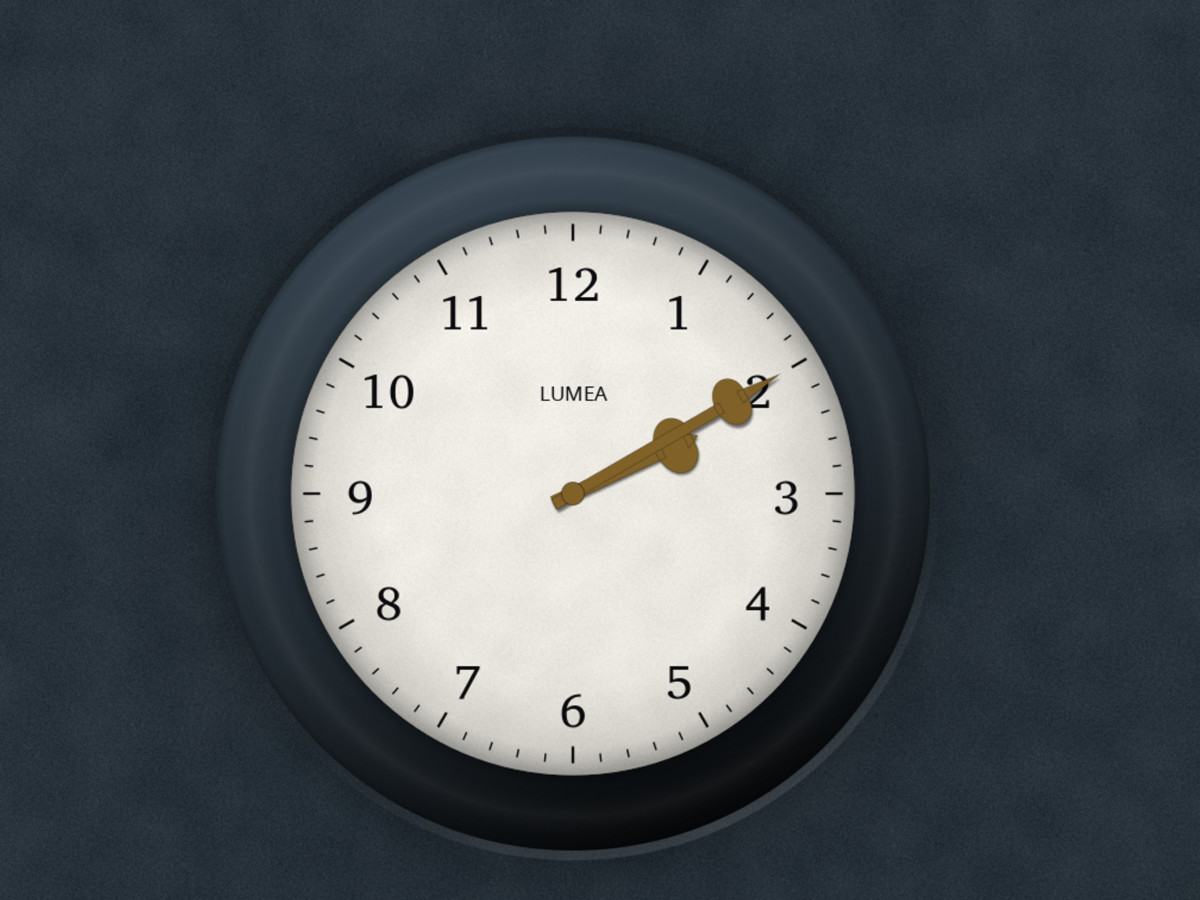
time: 2:10
